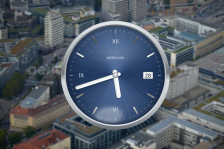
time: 5:42
